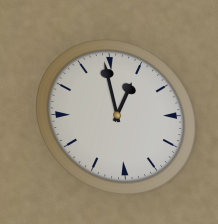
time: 12:59
